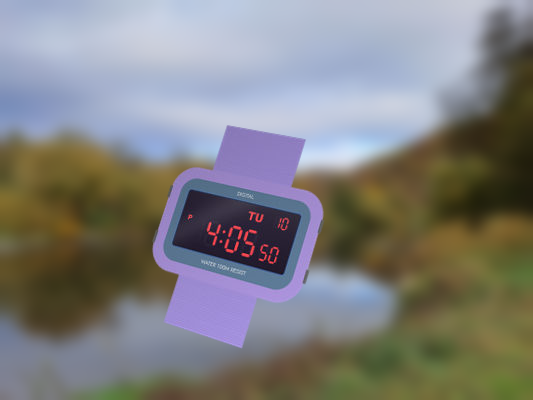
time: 4:05:50
